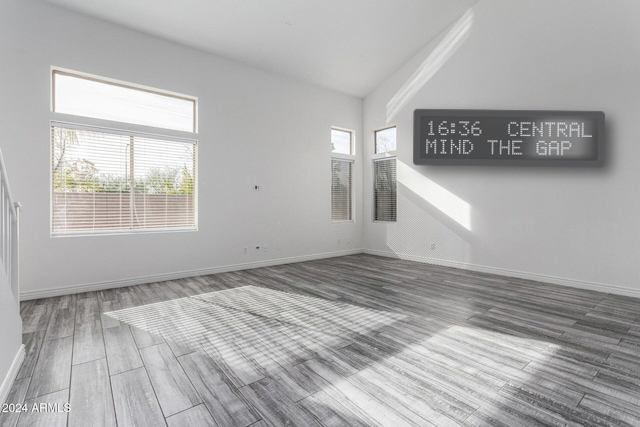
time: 16:36
